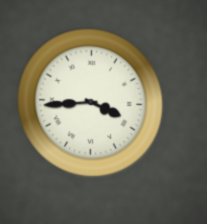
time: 3:44
